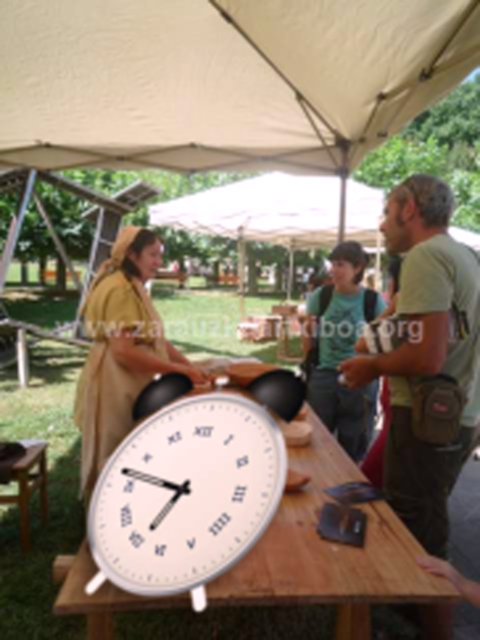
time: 6:47
